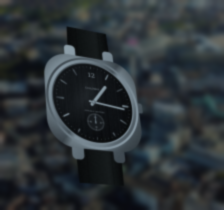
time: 1:16
